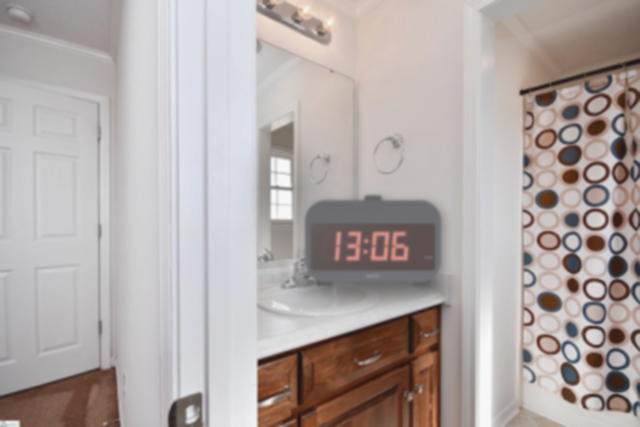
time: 13:06
